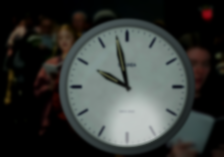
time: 9:58
